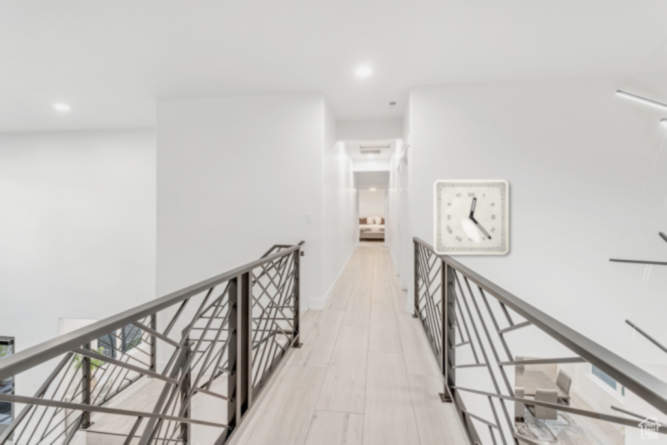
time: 12:23
